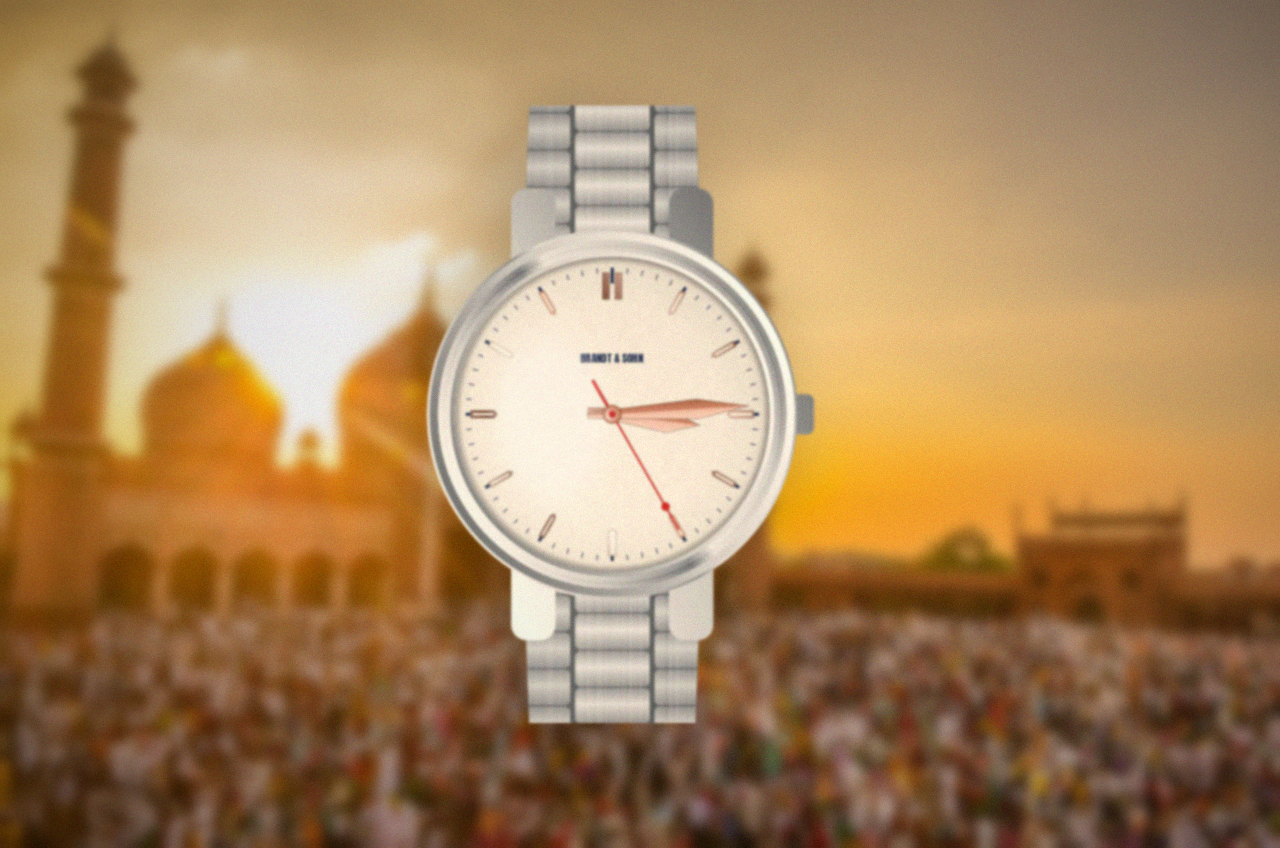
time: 3:14:25
